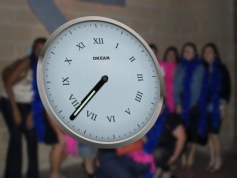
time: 7:38
